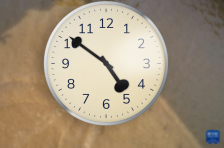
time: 4:51
